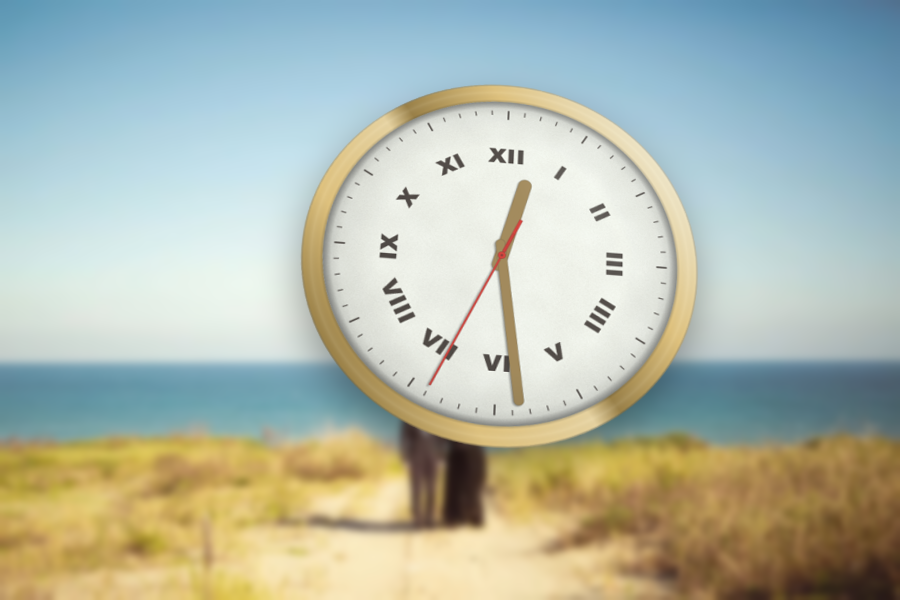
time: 12:28:34
